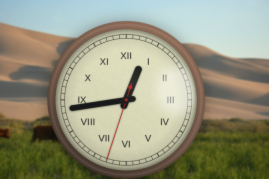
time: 12:43:33
